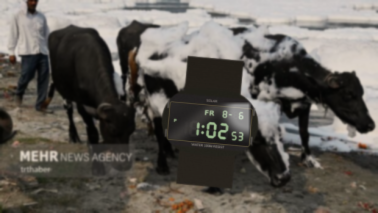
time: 1:02:53
